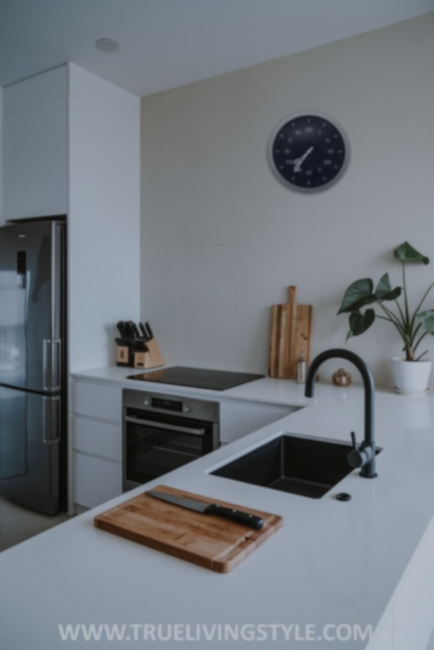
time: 7:36
